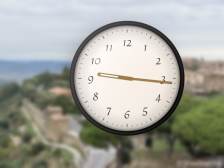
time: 9:16
